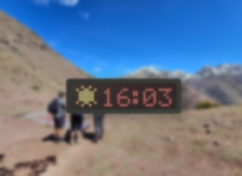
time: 16:03
